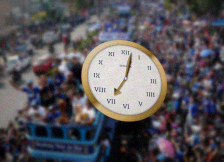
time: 7:02
